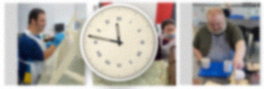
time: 11:47
